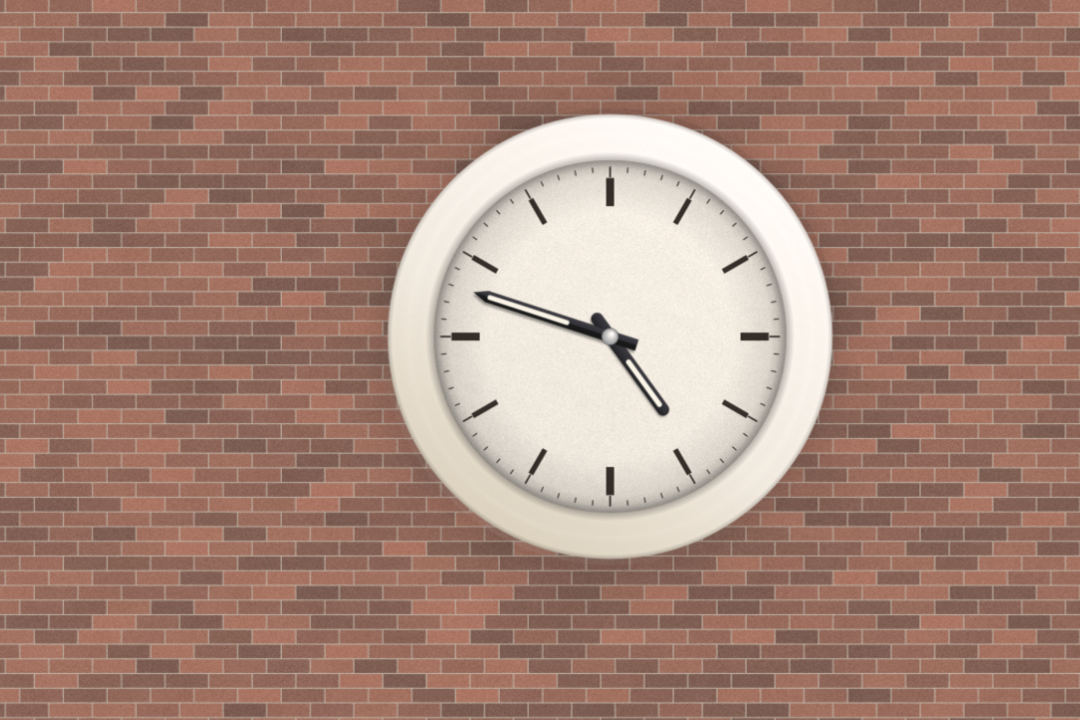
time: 4:48
